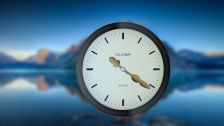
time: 10:21
